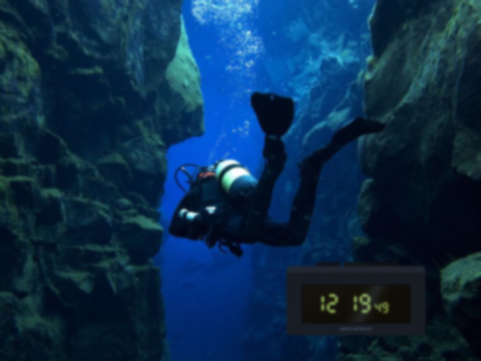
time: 12:19
